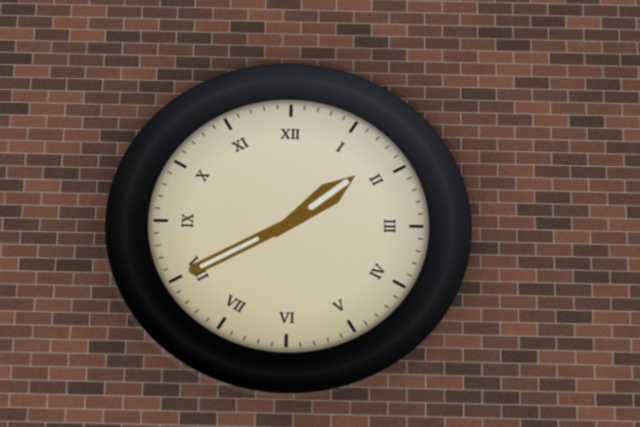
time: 1:40
